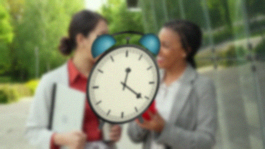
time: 12:21
